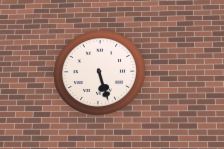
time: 5:27
